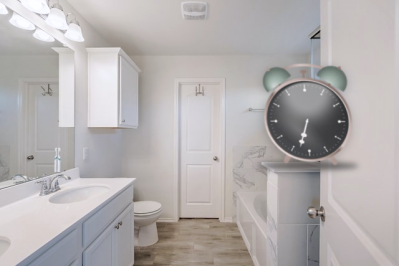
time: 6:33
